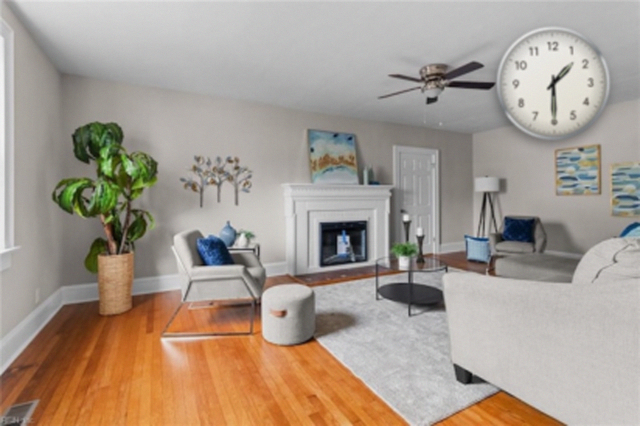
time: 1:30
